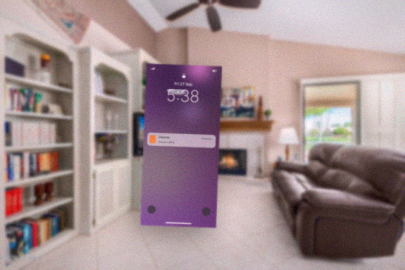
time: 5:38
